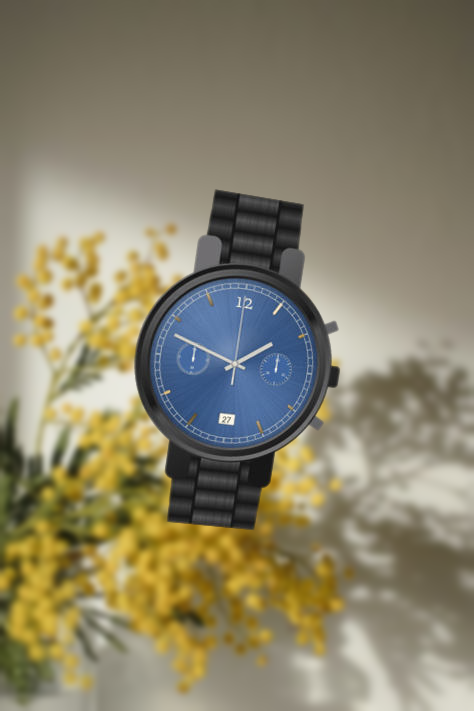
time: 1:48
